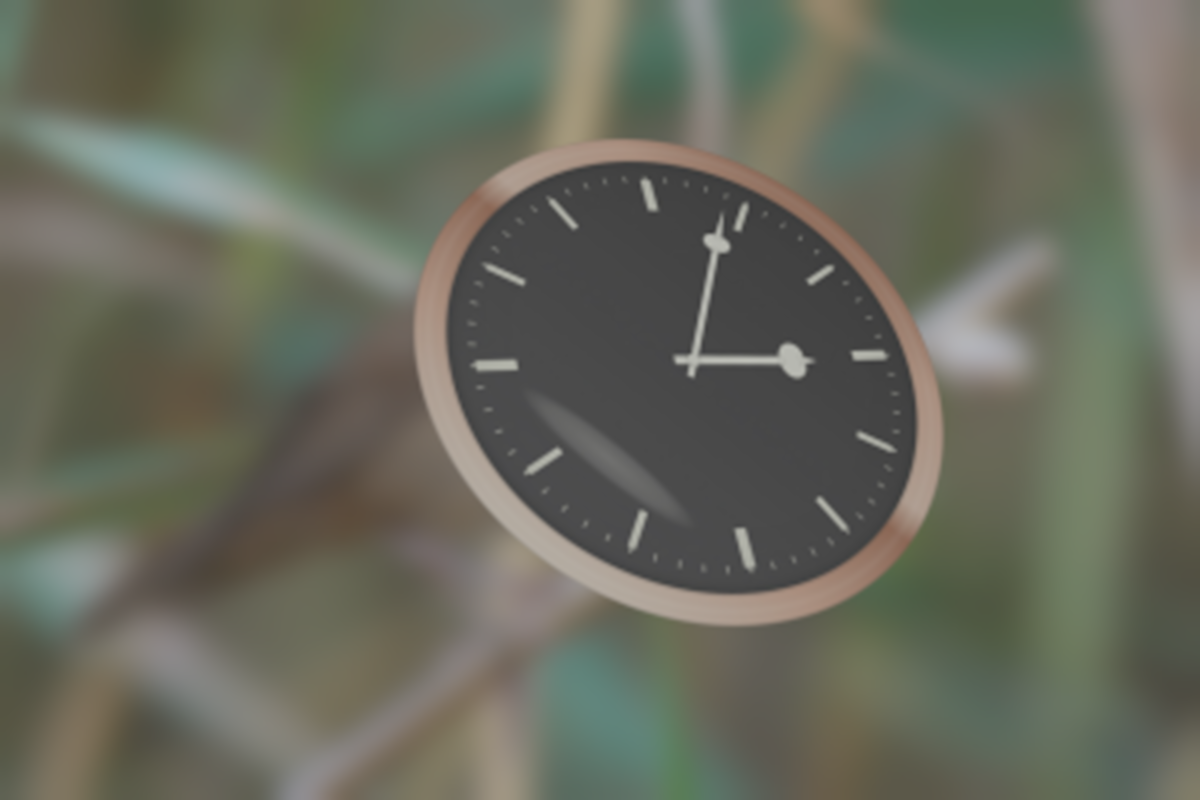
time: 3:04
